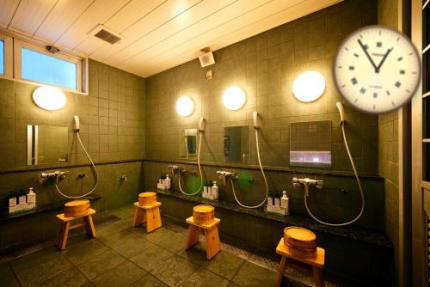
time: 12:54
